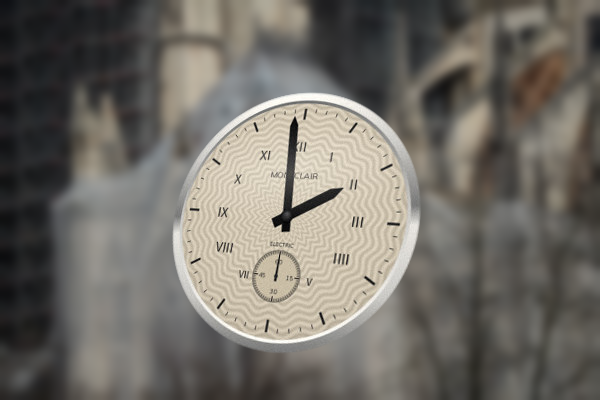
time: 1:59
